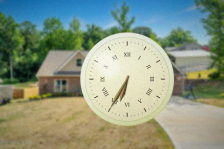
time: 6:35
